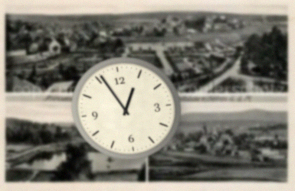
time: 12:56
